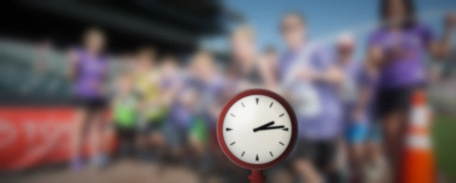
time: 2:14
